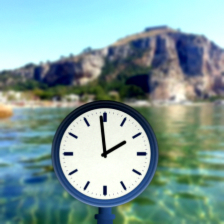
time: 1:59
